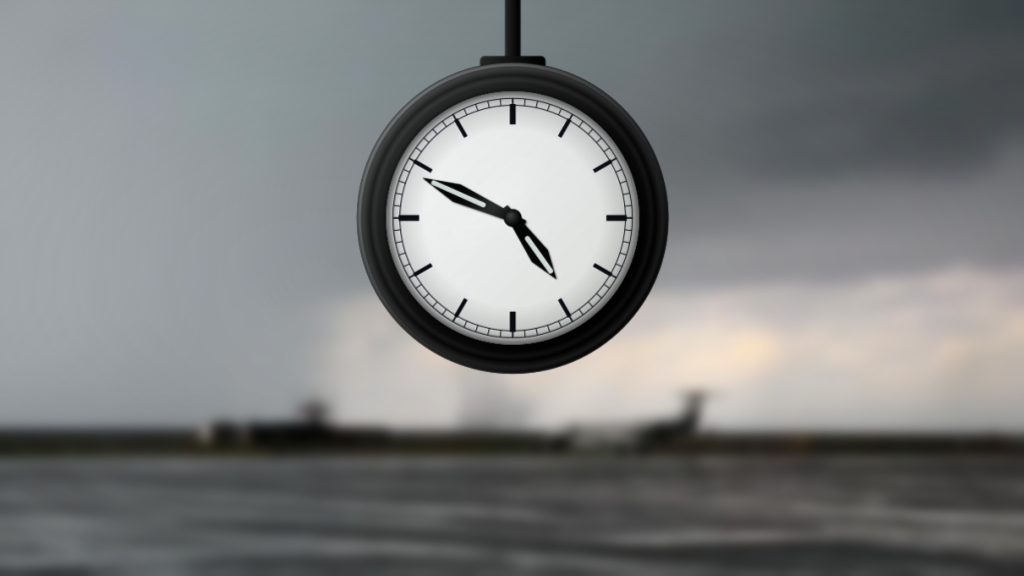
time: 4:49
